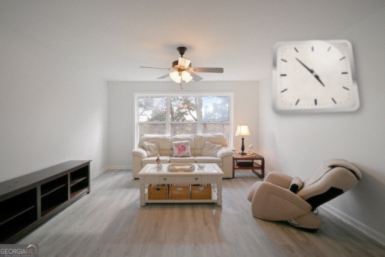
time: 4:53
